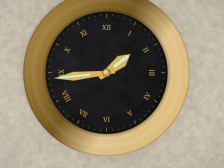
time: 1:44
